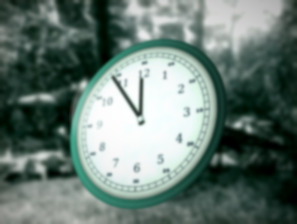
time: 11:54
